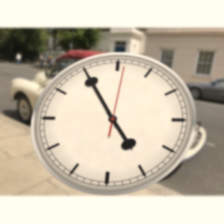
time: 4:55:01
